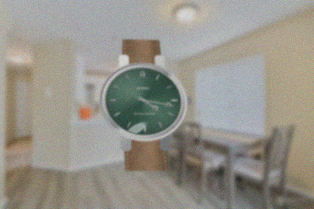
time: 4:17
